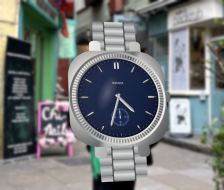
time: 4:33
